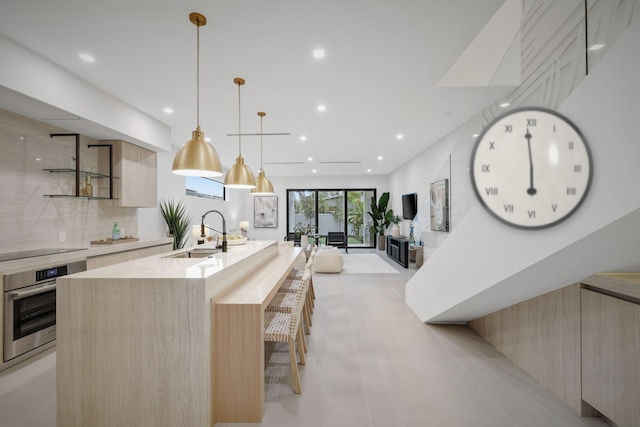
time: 5:59
